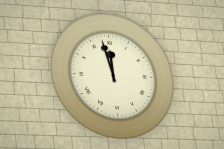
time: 11:58
